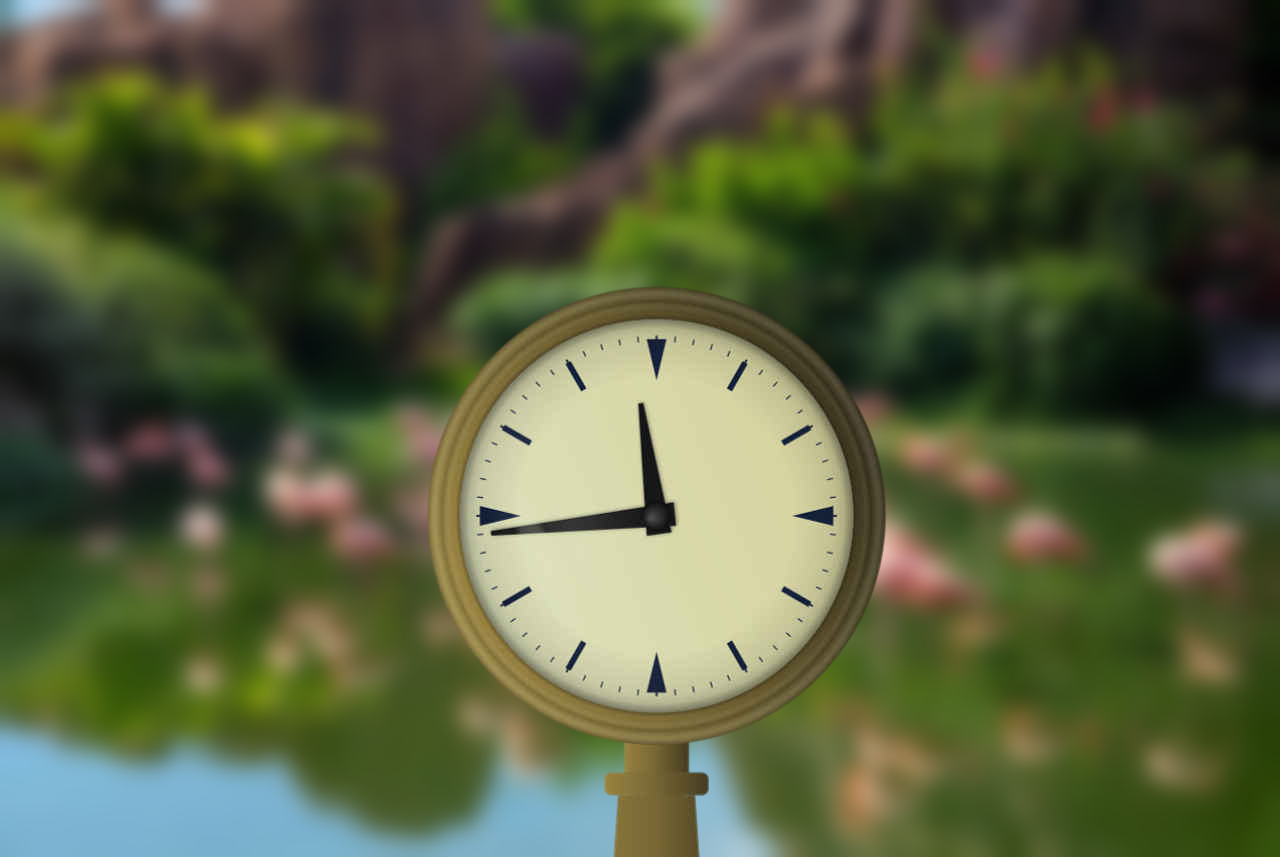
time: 11:44
